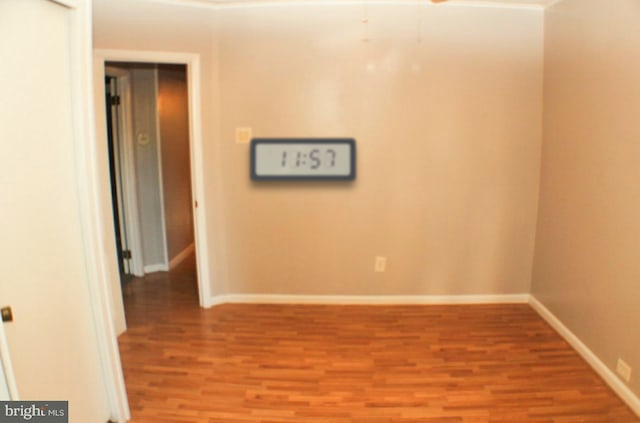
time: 11:57
